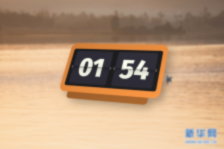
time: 1:54
